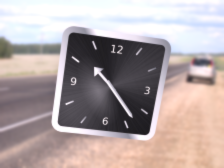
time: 10:23
